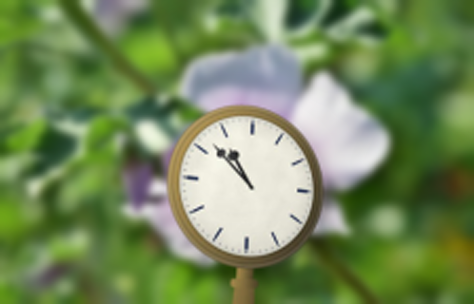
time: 10:52
